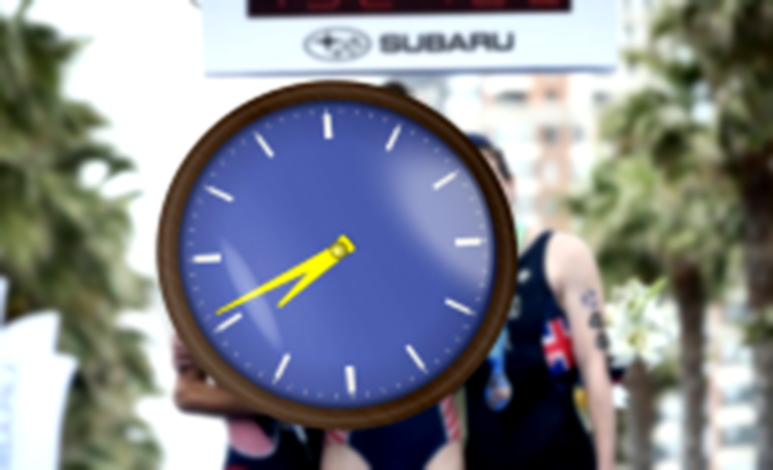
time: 7:41
